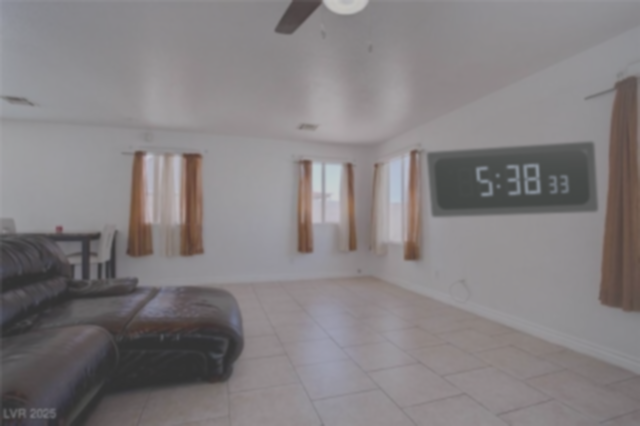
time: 5:38:33
